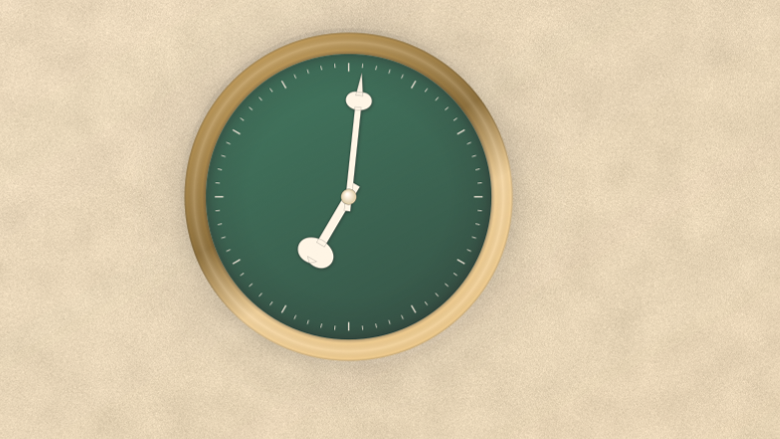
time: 7:01
